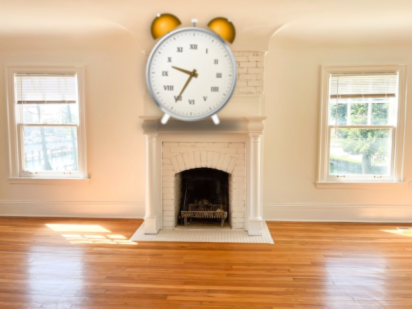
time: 9:35
